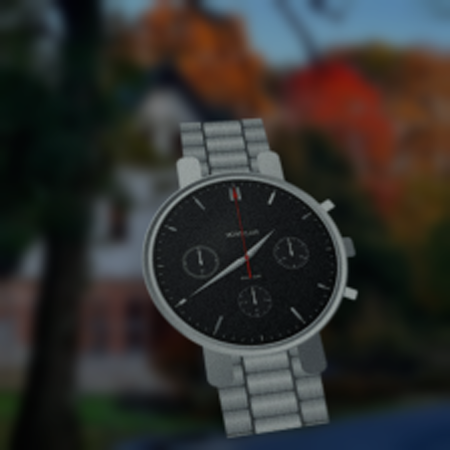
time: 1:40
